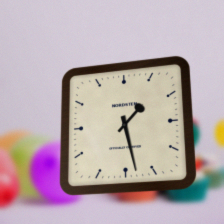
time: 1:28
